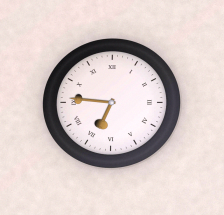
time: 6:46
